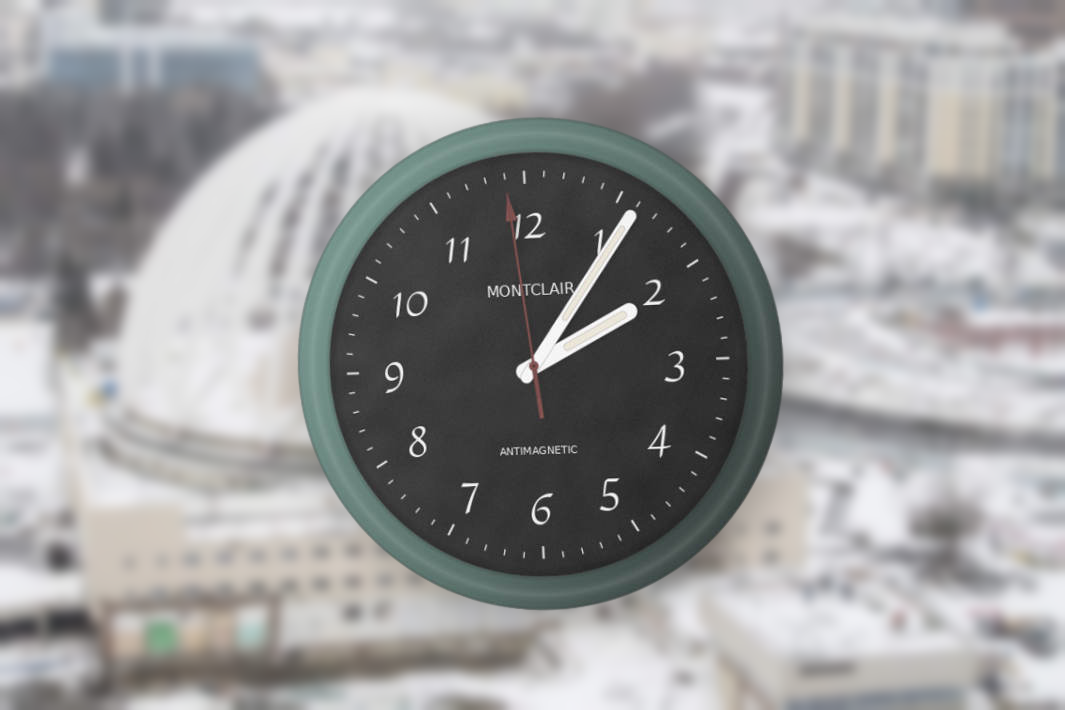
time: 2:05:59
